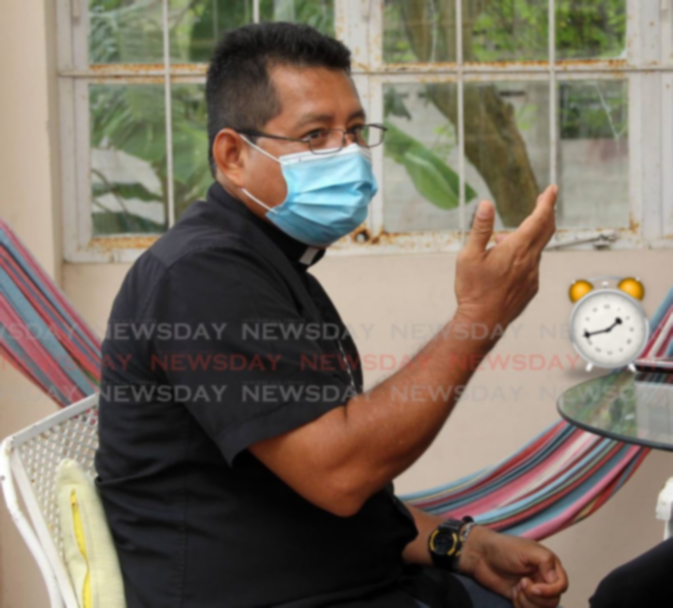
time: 1:43
